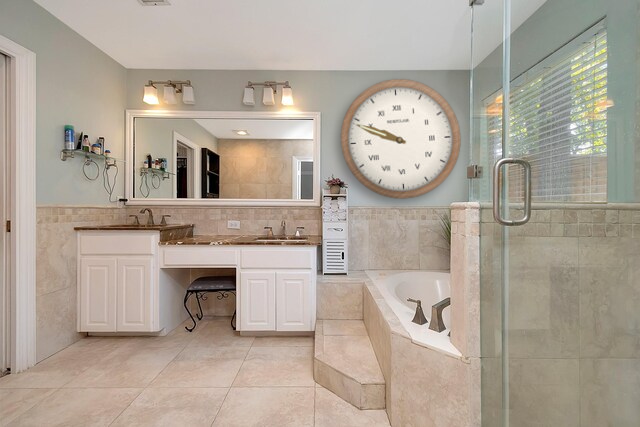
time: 9:49
